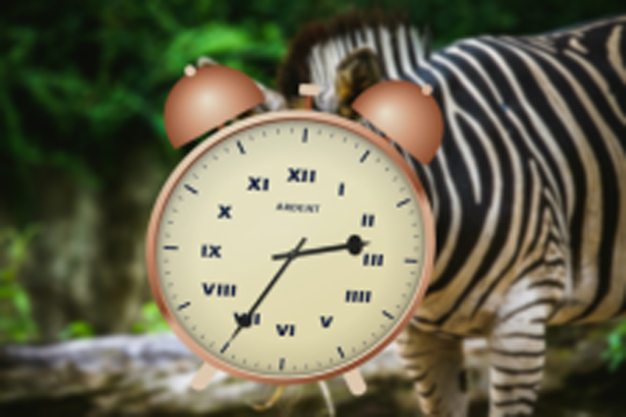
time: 2:35
